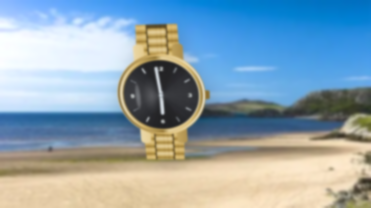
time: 5:59
